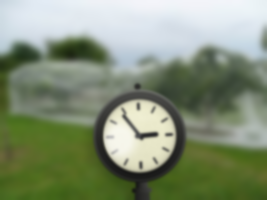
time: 2:54
